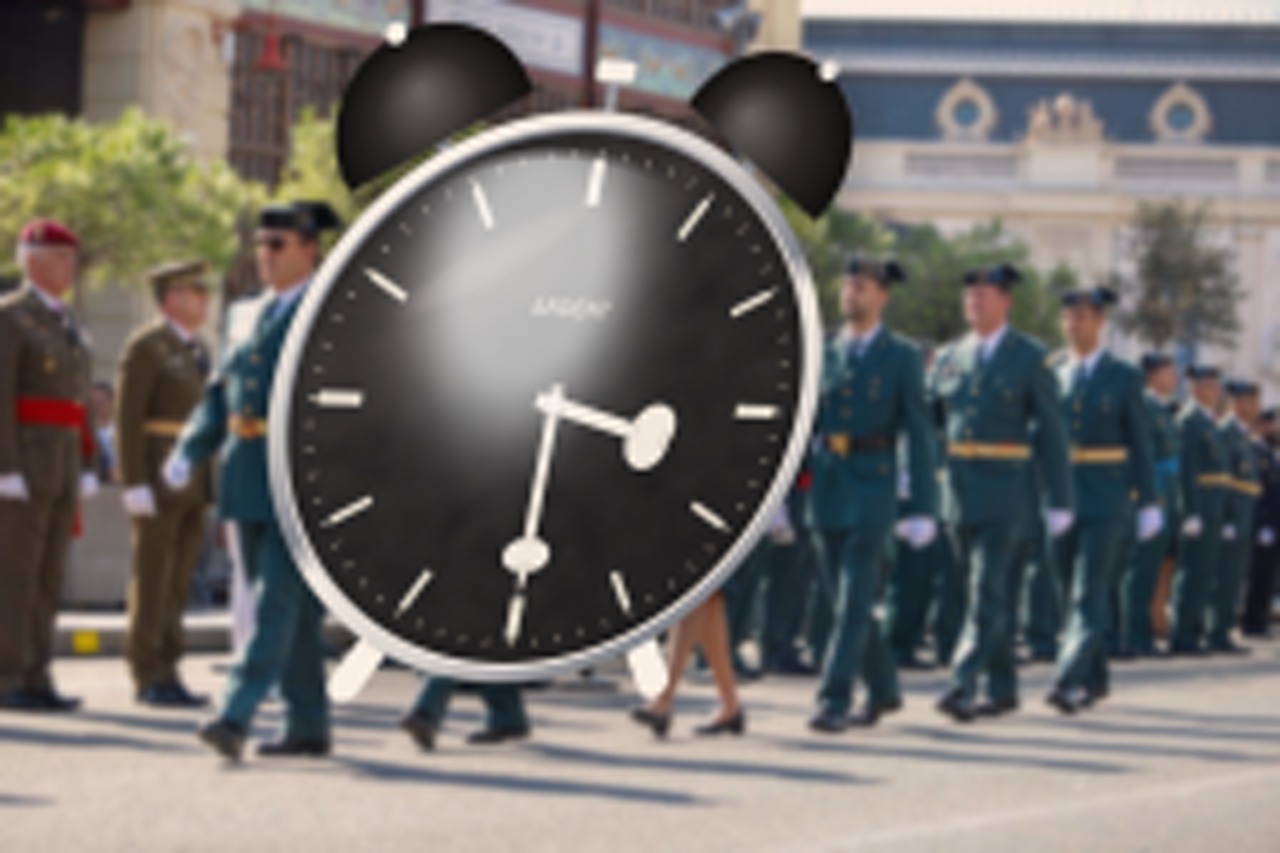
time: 3:30
